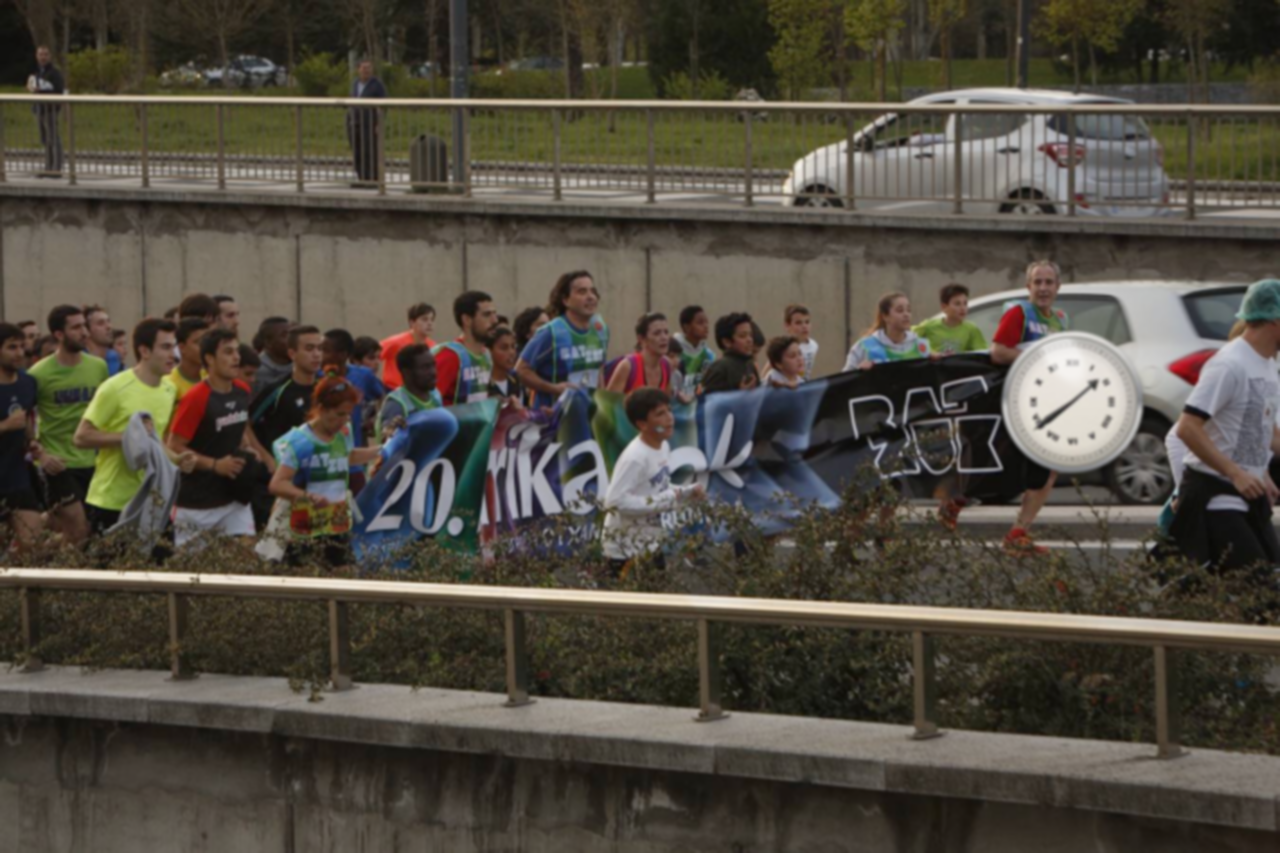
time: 1:39
